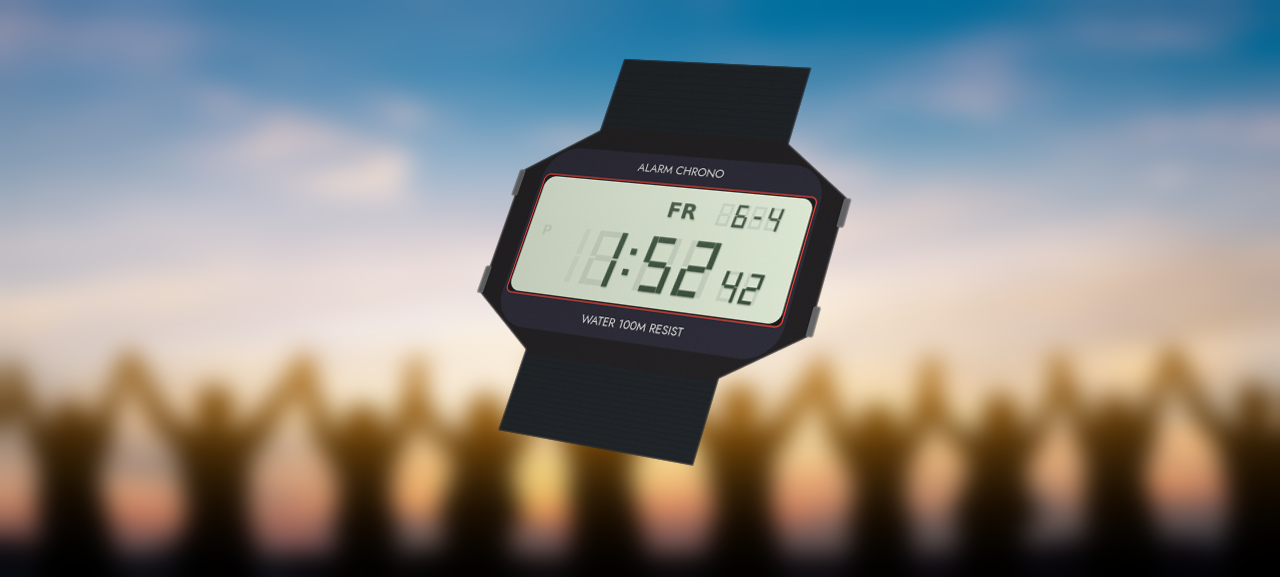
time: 1:52:42
